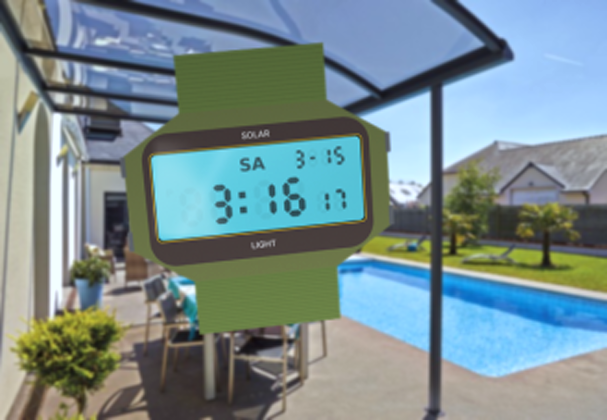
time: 3:16:17
